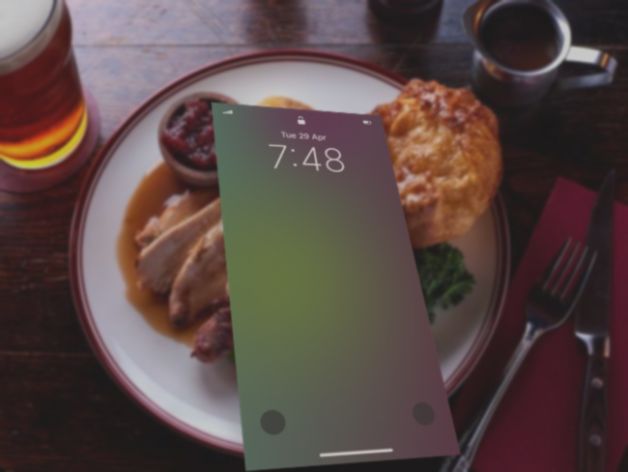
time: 7:48
